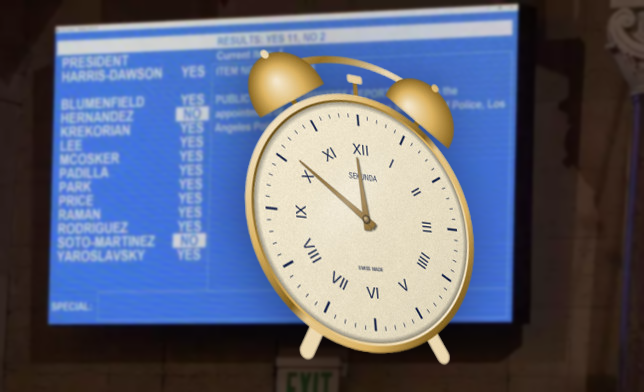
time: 11:51
